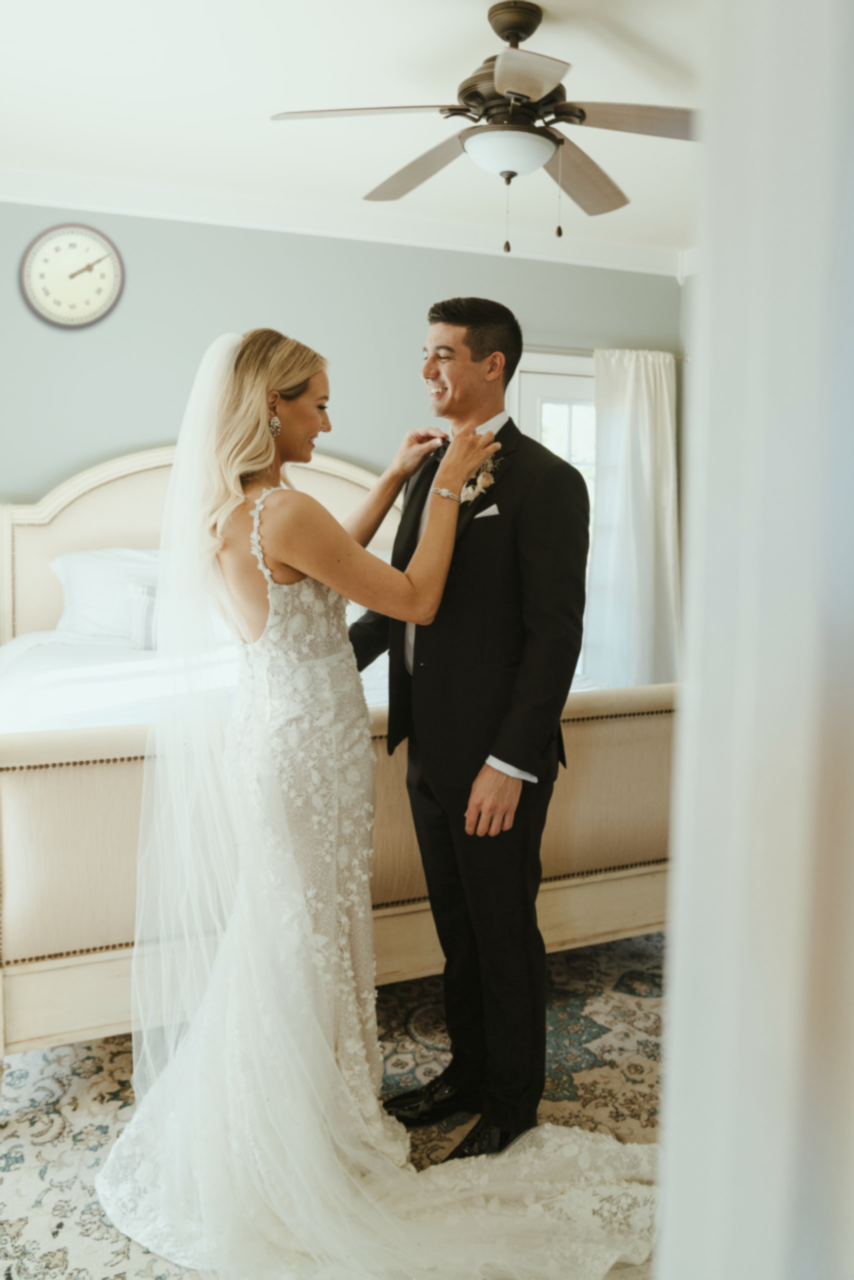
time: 2:10
